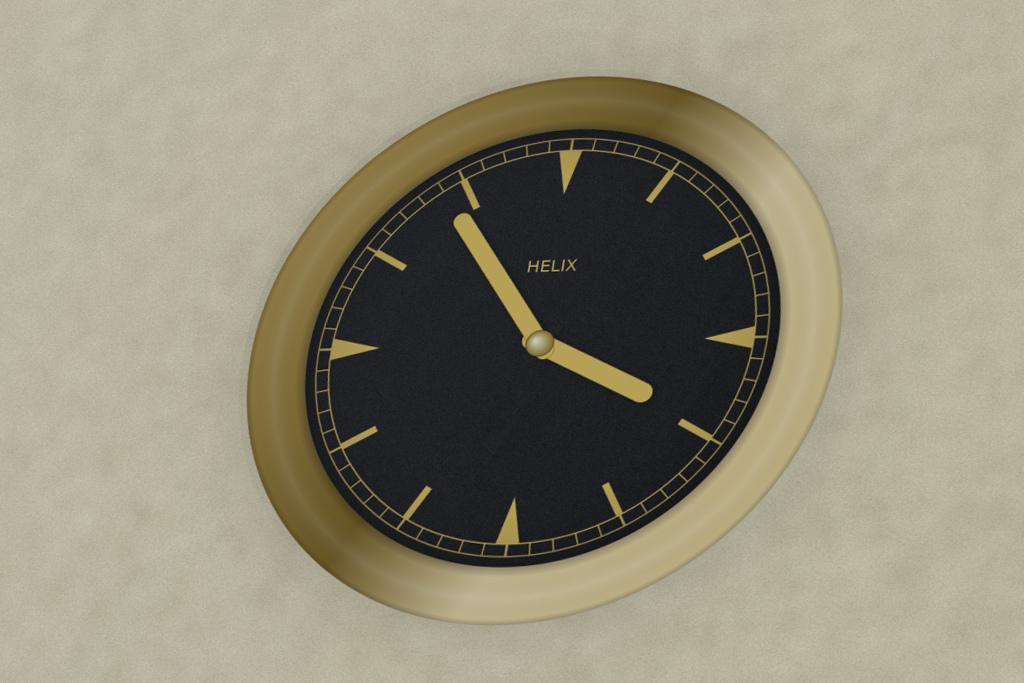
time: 3:54
